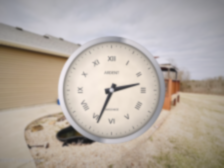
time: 2:34
